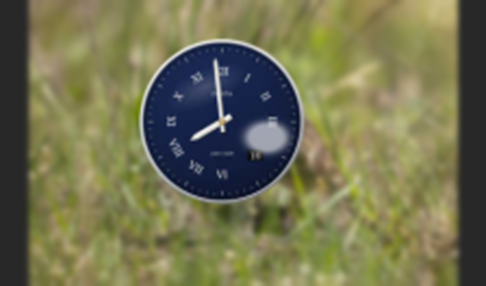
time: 7:59
